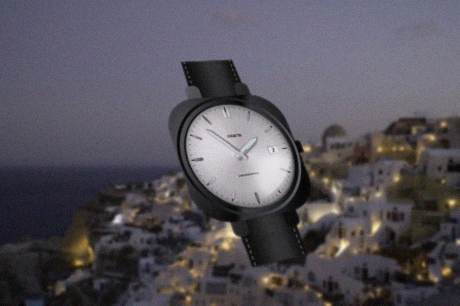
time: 1:53
